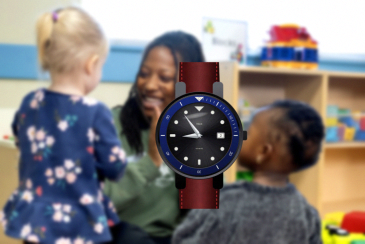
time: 8:54
